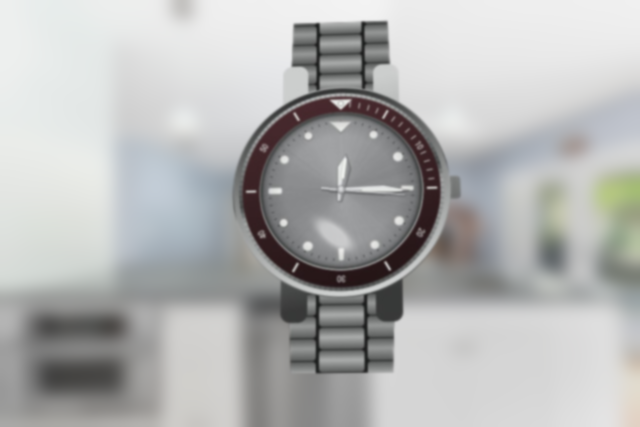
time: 12:15:16
